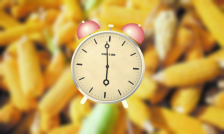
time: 5:59
